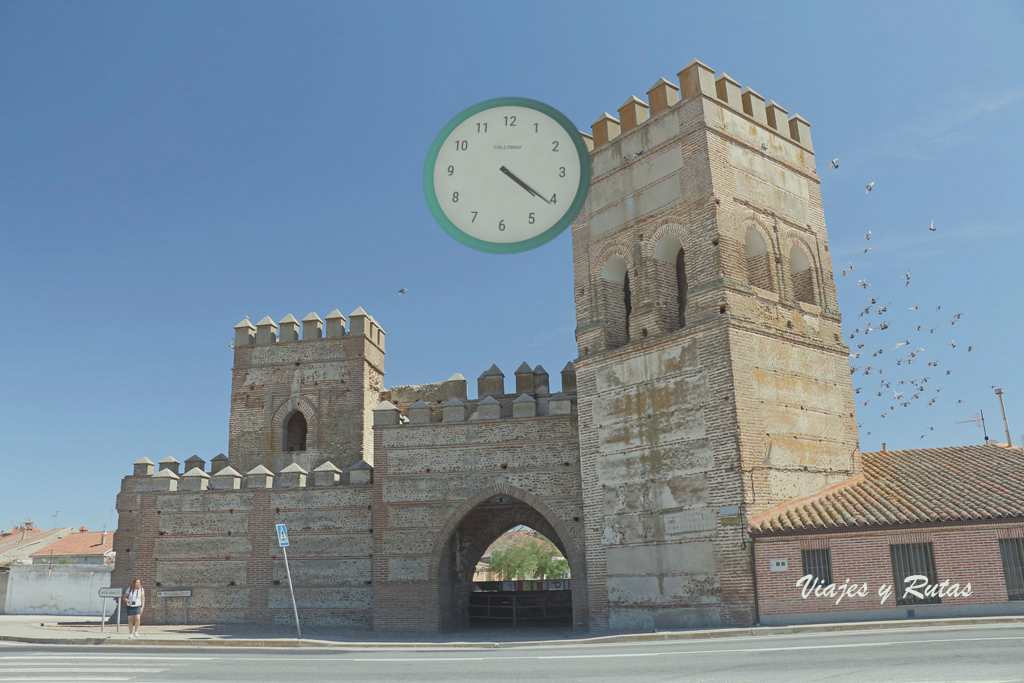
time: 4:21
